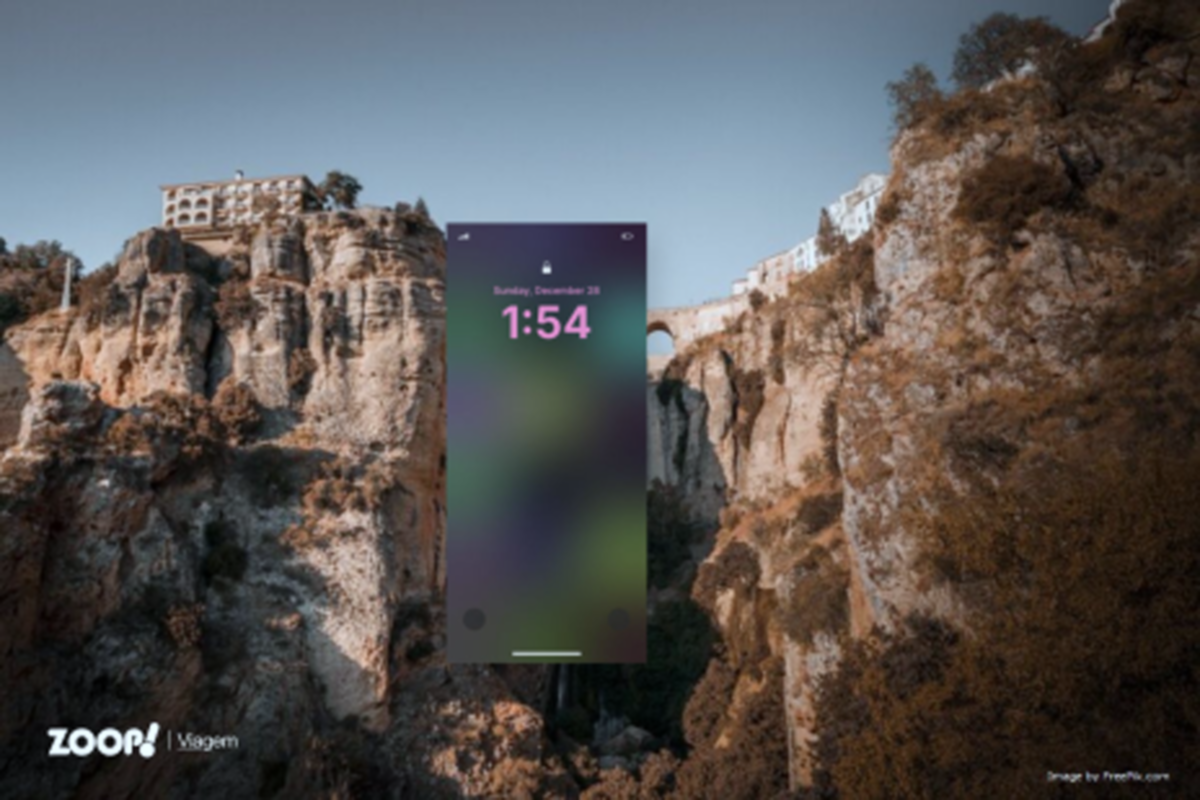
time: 1:54
